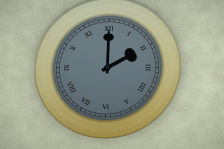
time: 2:00
